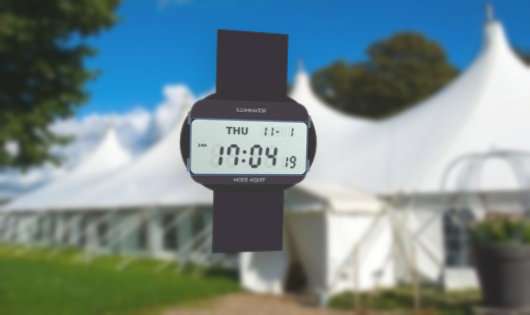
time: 17:04:19
